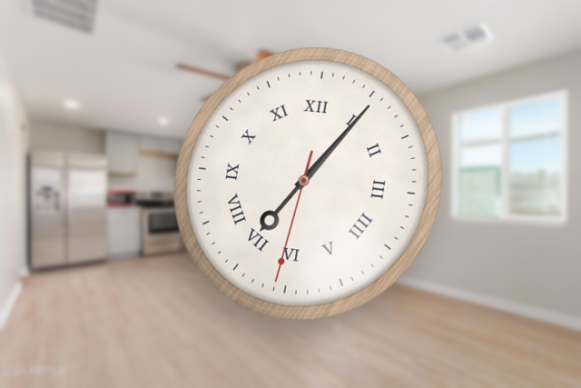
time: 7:05:31
